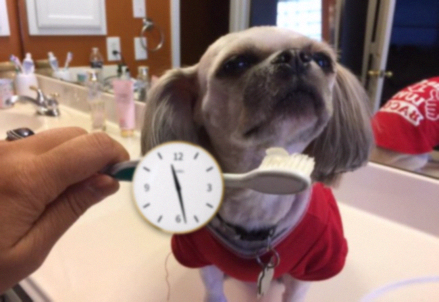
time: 11:28
